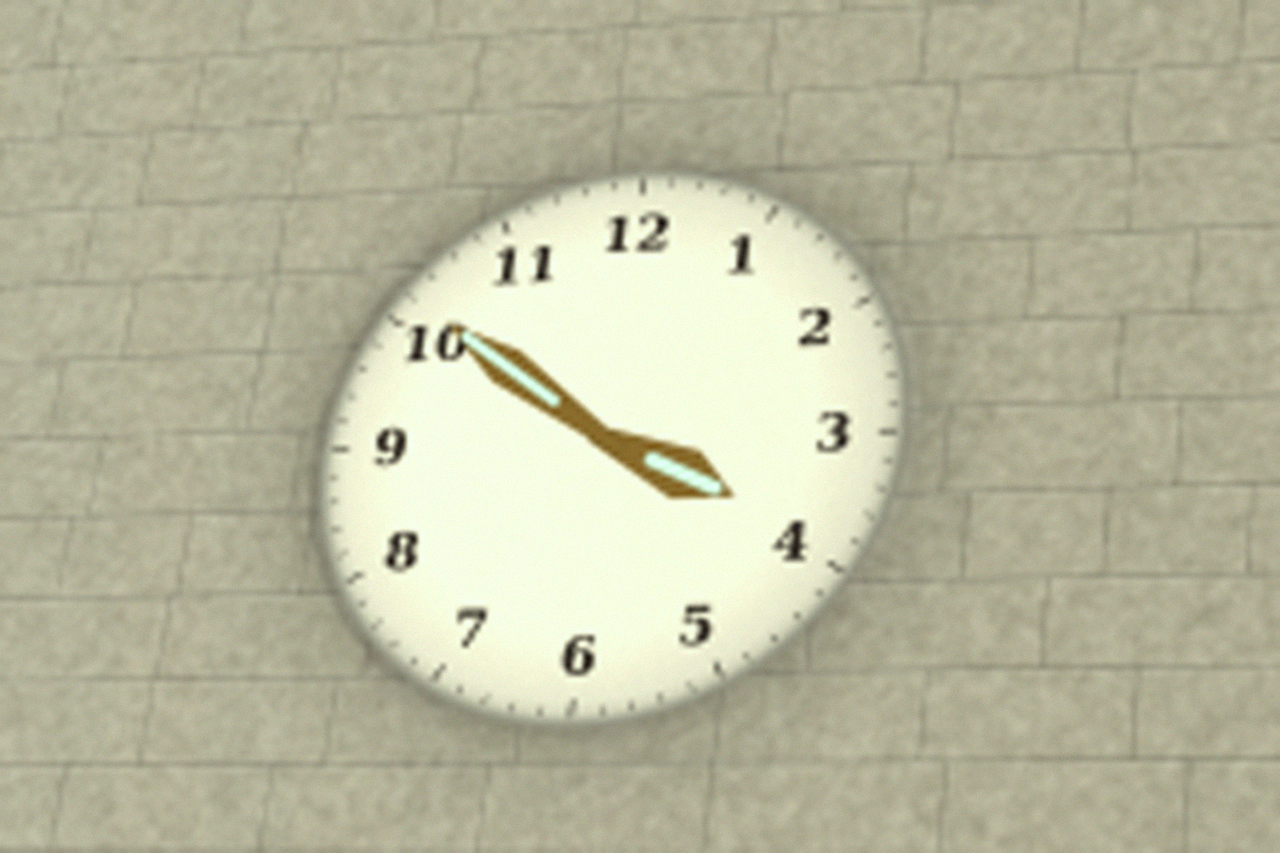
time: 3:51
